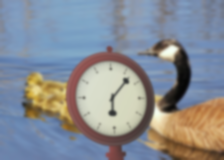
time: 6:07
